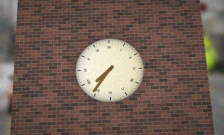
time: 7:36
